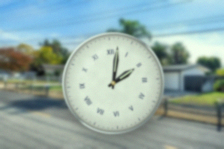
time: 2:02
